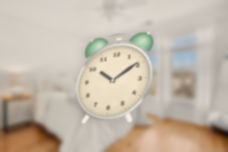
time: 10:09
